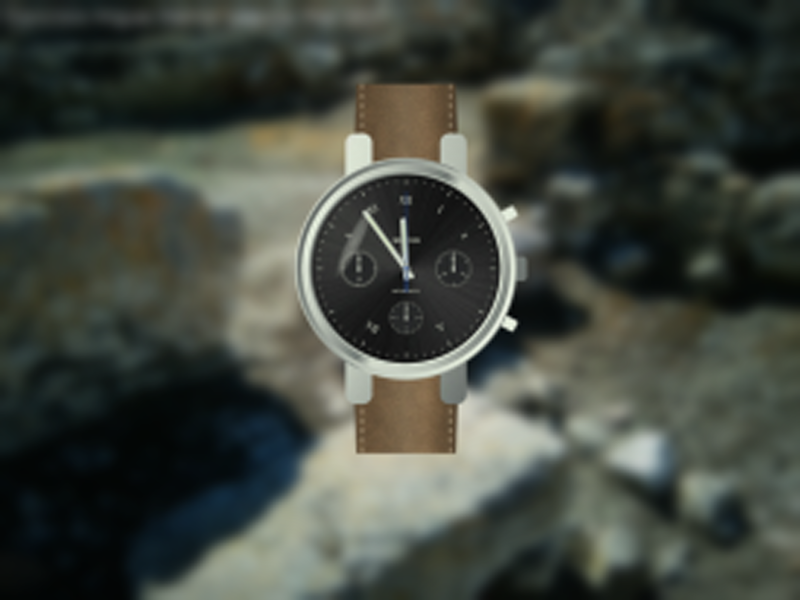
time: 11:54
